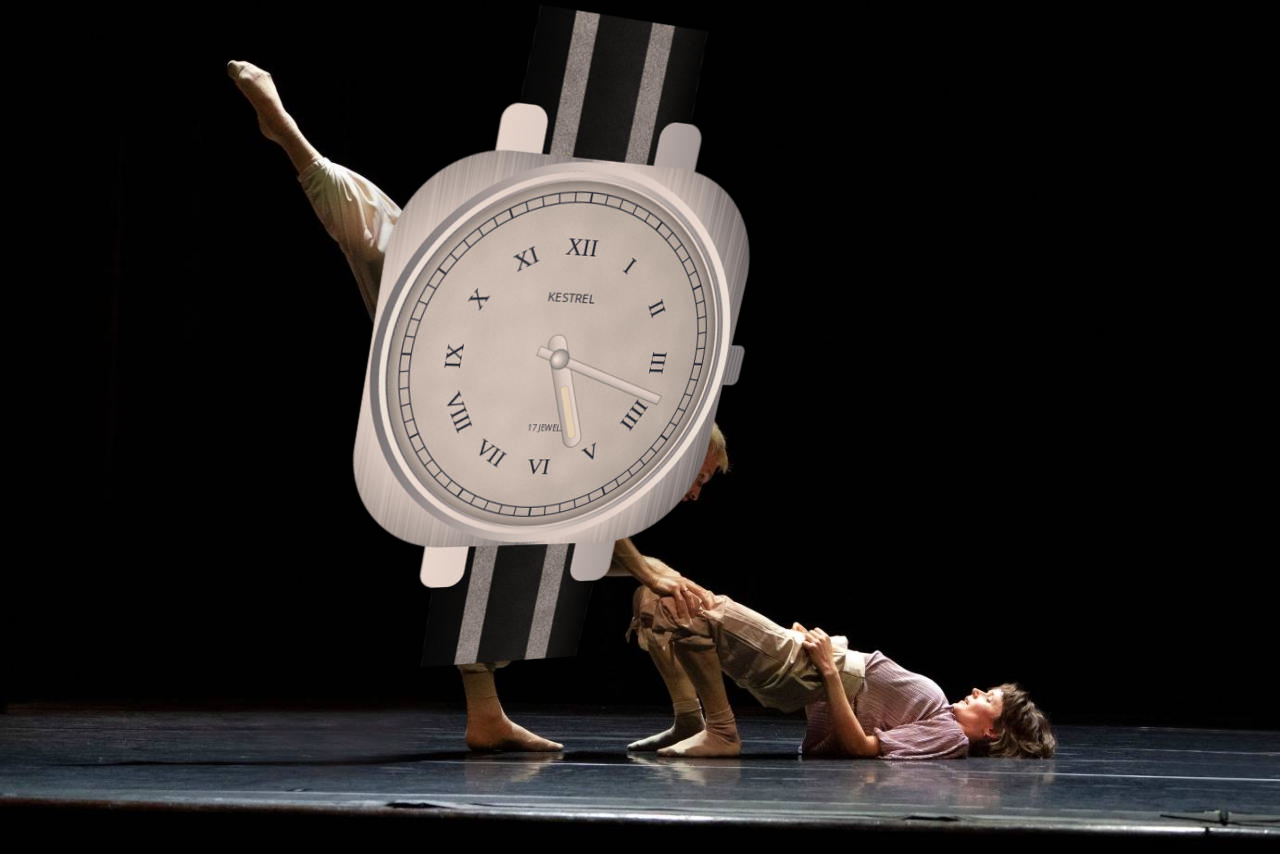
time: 5:18
